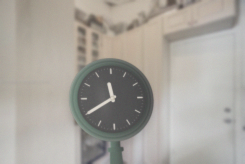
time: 11:40
